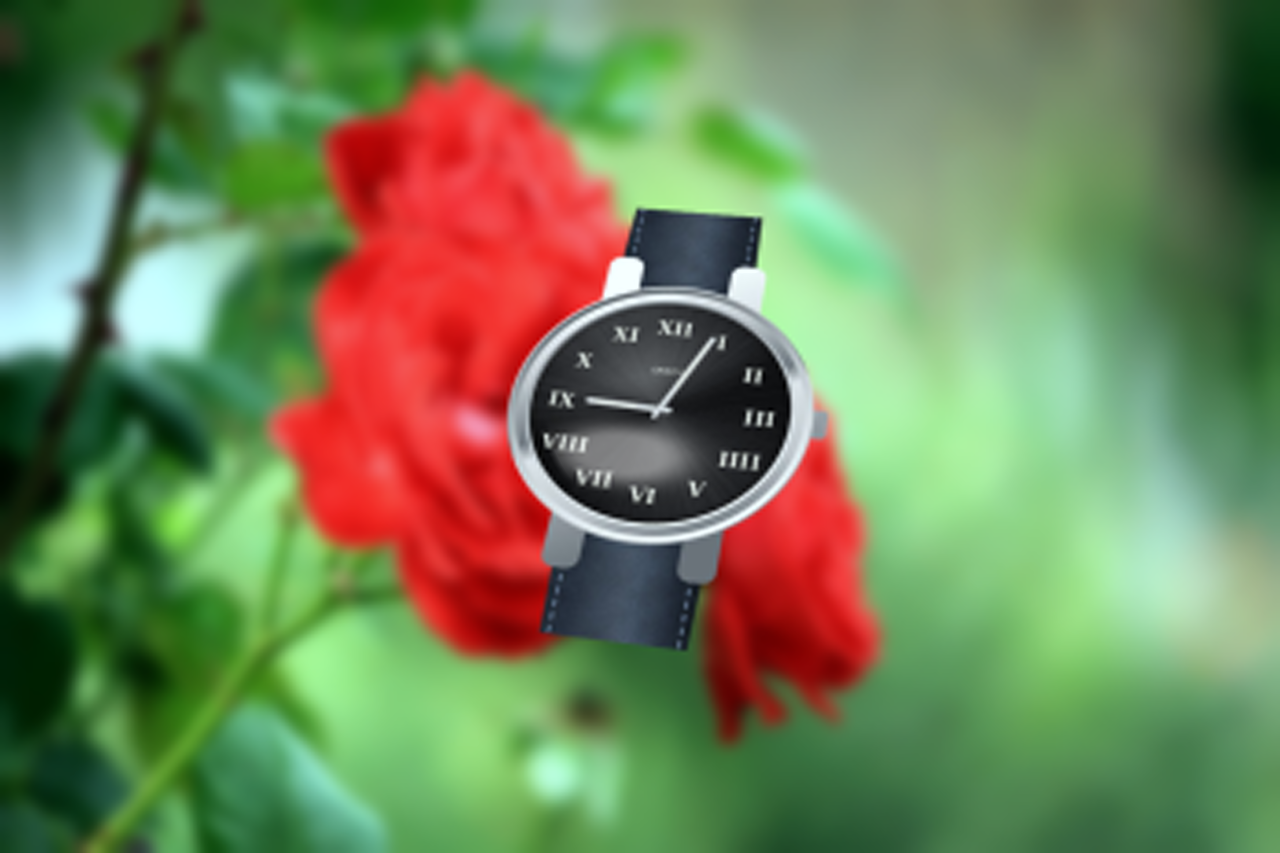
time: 9:04
